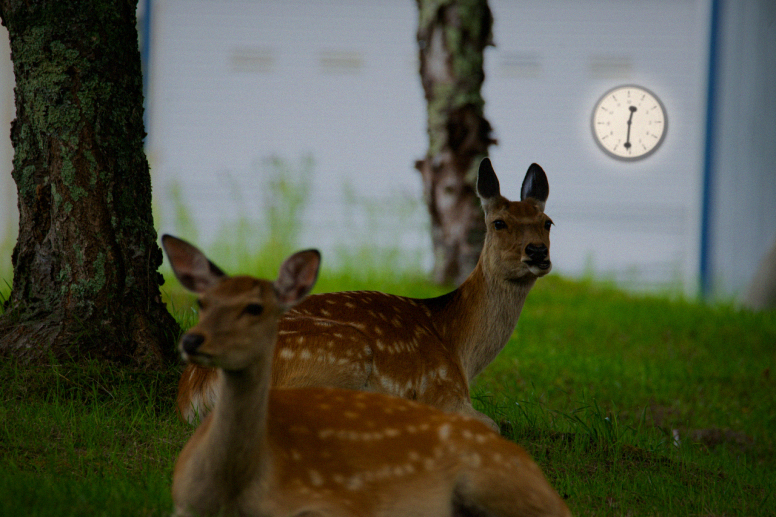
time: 12:31
